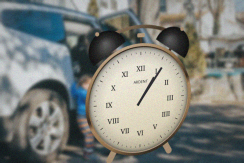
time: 1:06
